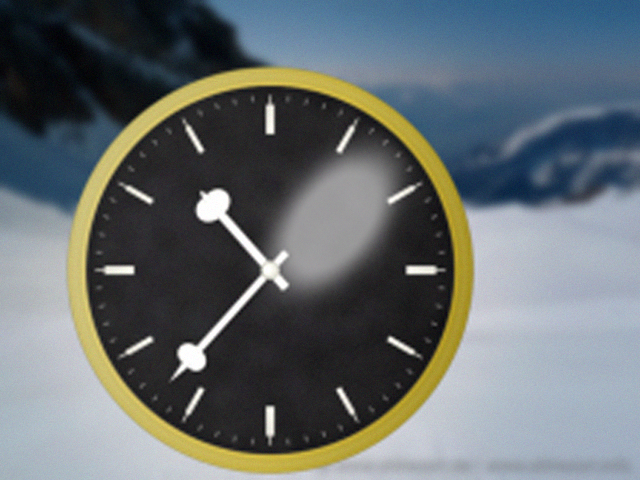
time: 10:37
